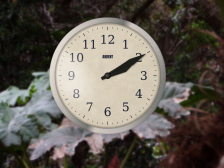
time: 2:10
